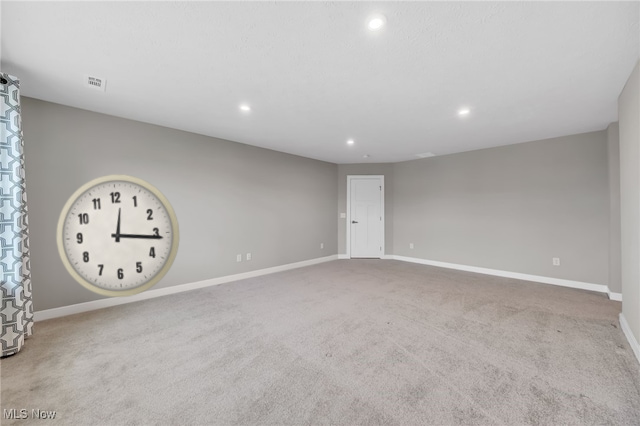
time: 12:16
